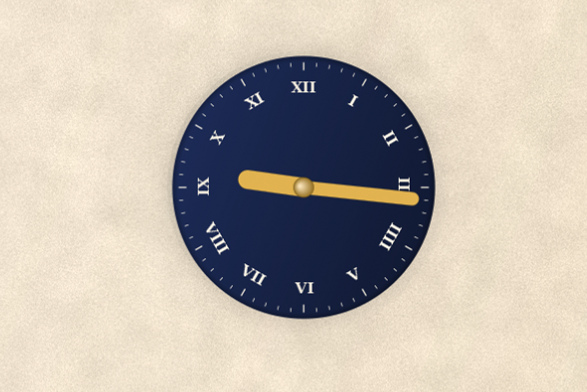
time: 9:16
